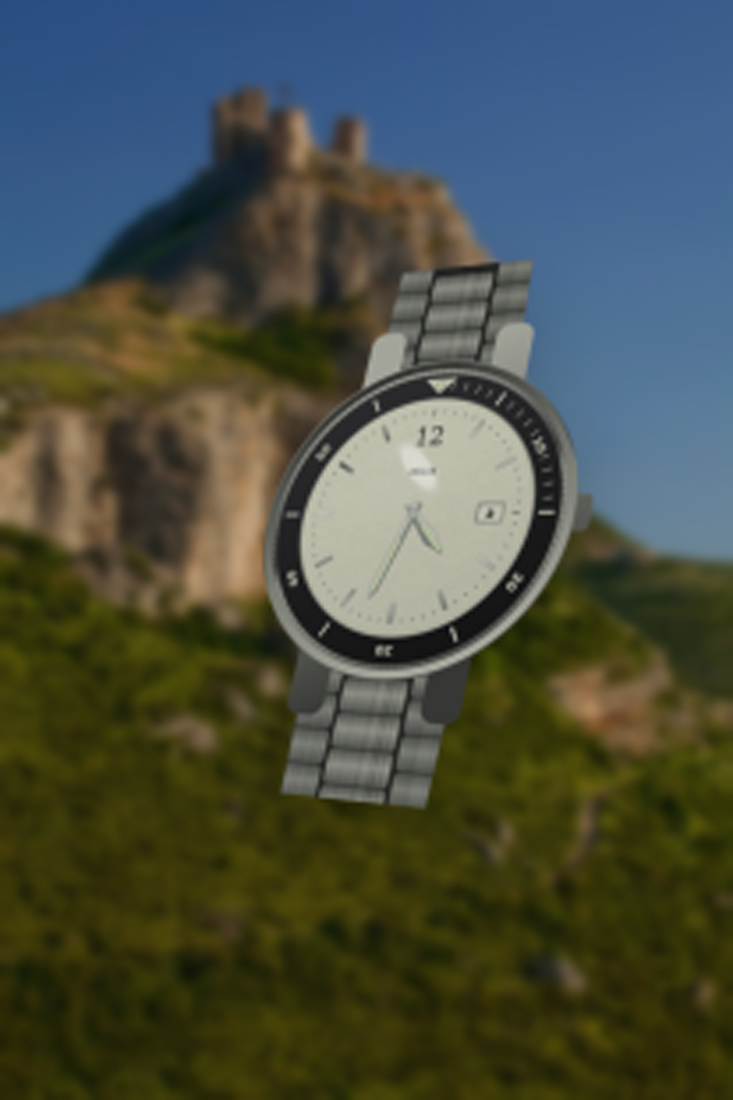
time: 4:33
